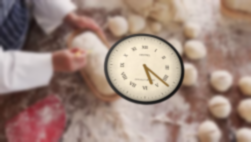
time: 5:22
